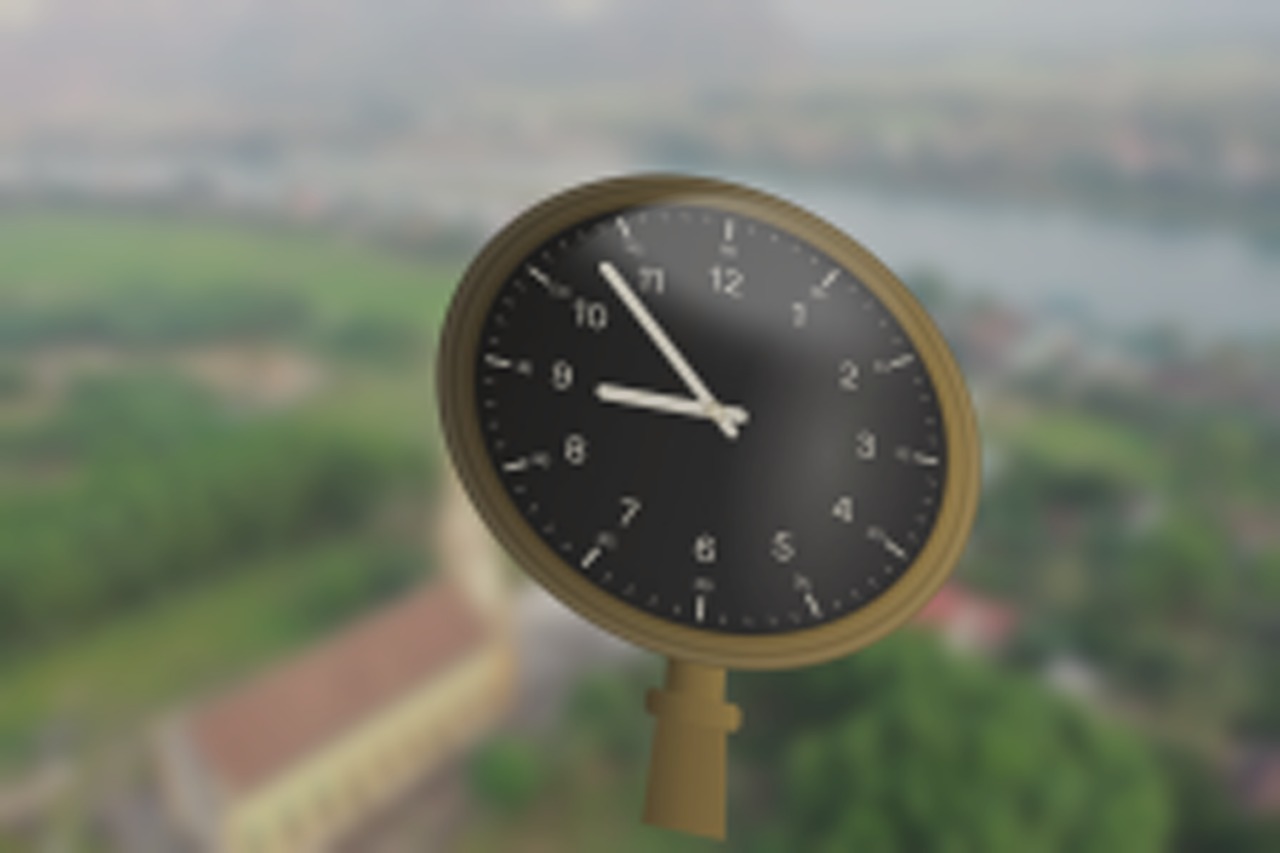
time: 8:53
